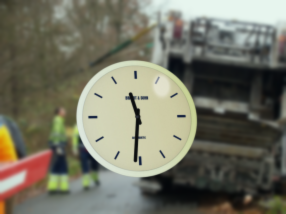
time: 11:31
